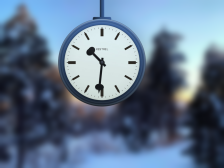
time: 10:31
